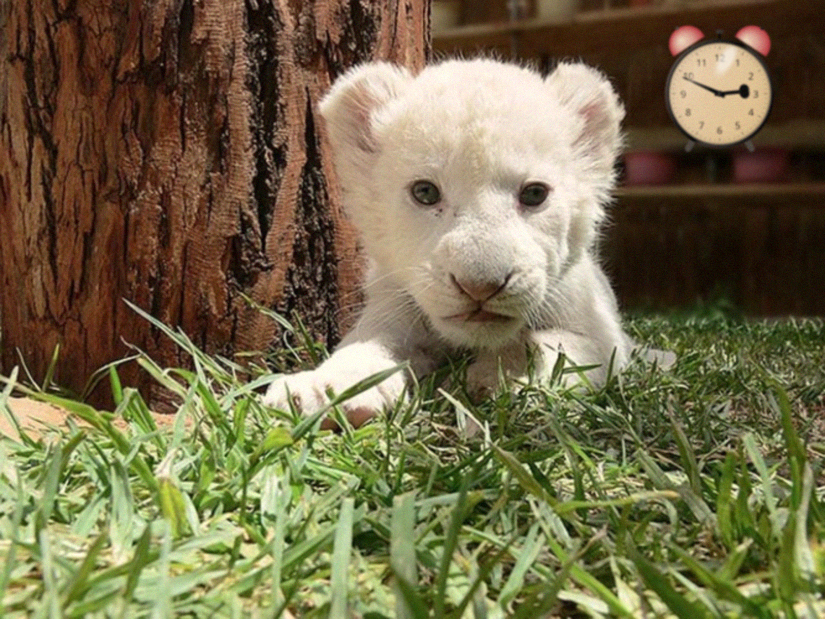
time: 2:49
